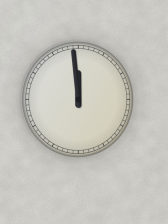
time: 11:59
